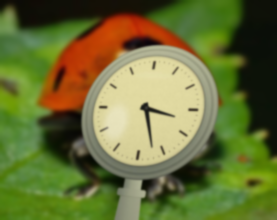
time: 3:27
